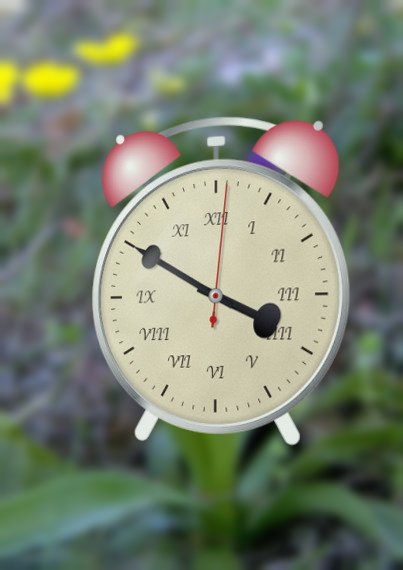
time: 3:50:01
